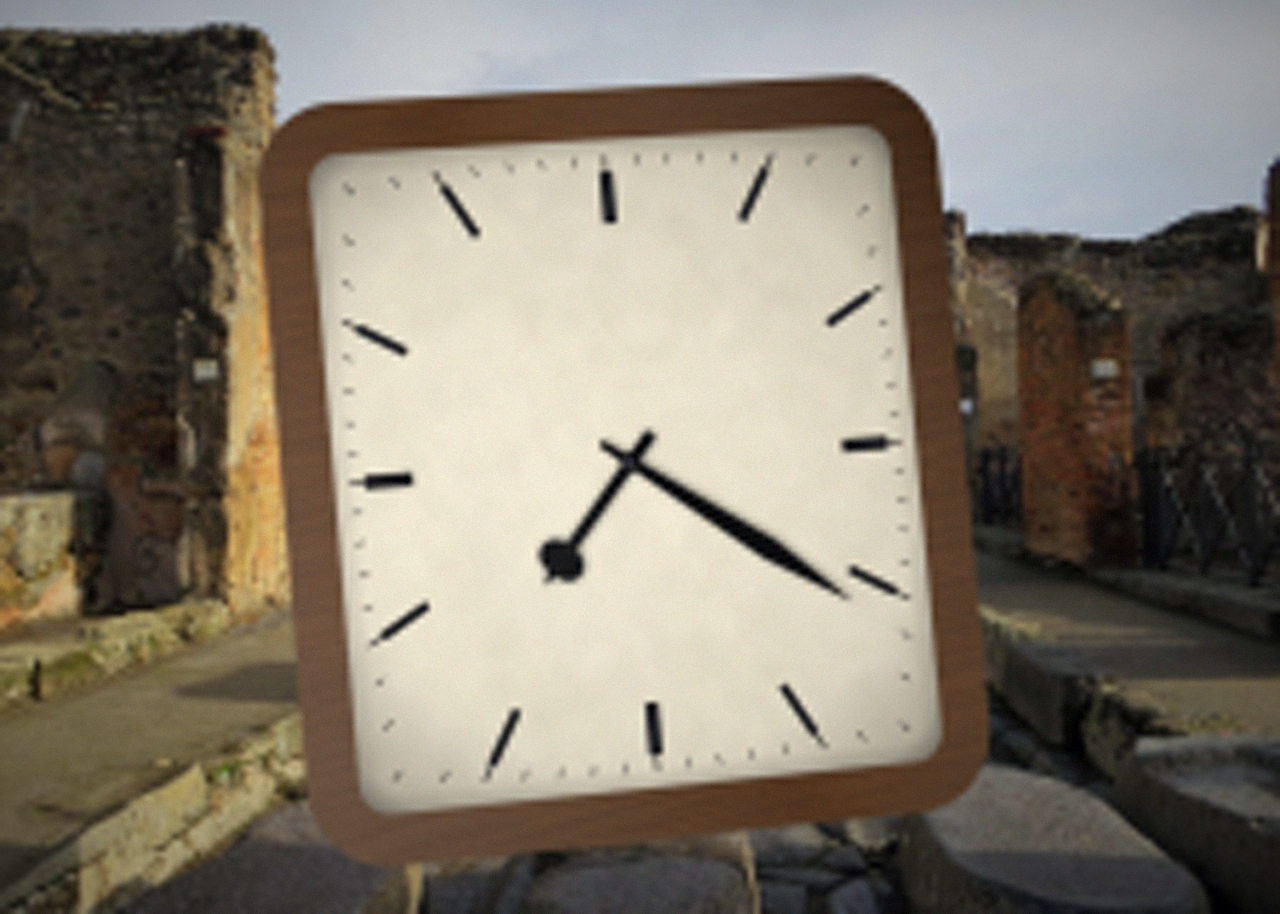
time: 7:21
